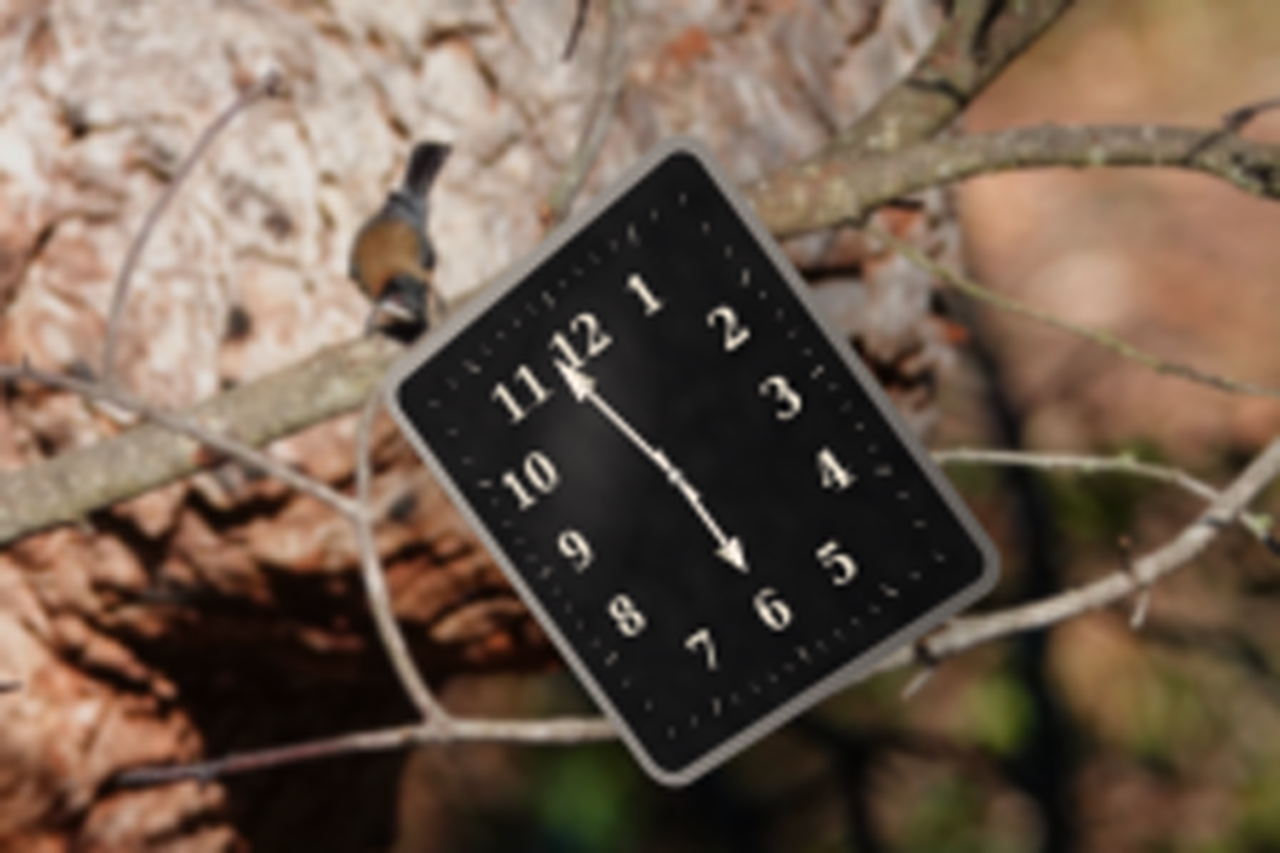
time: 5:58
